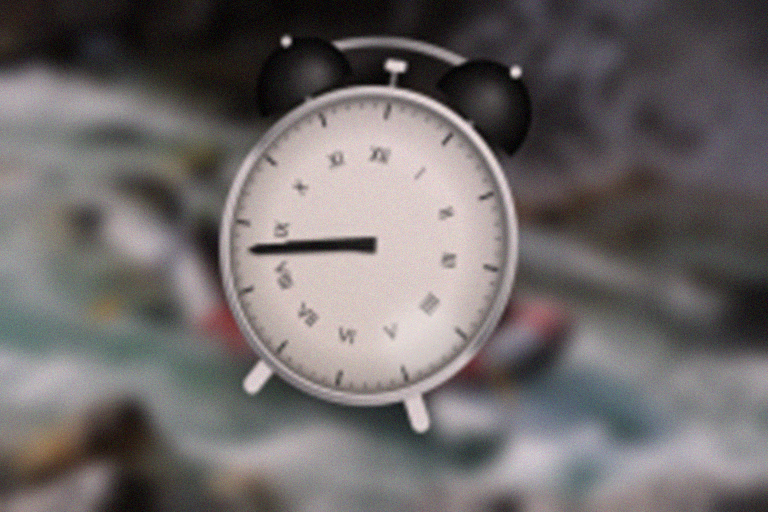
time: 8:43
